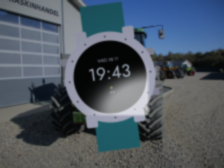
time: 19:43
